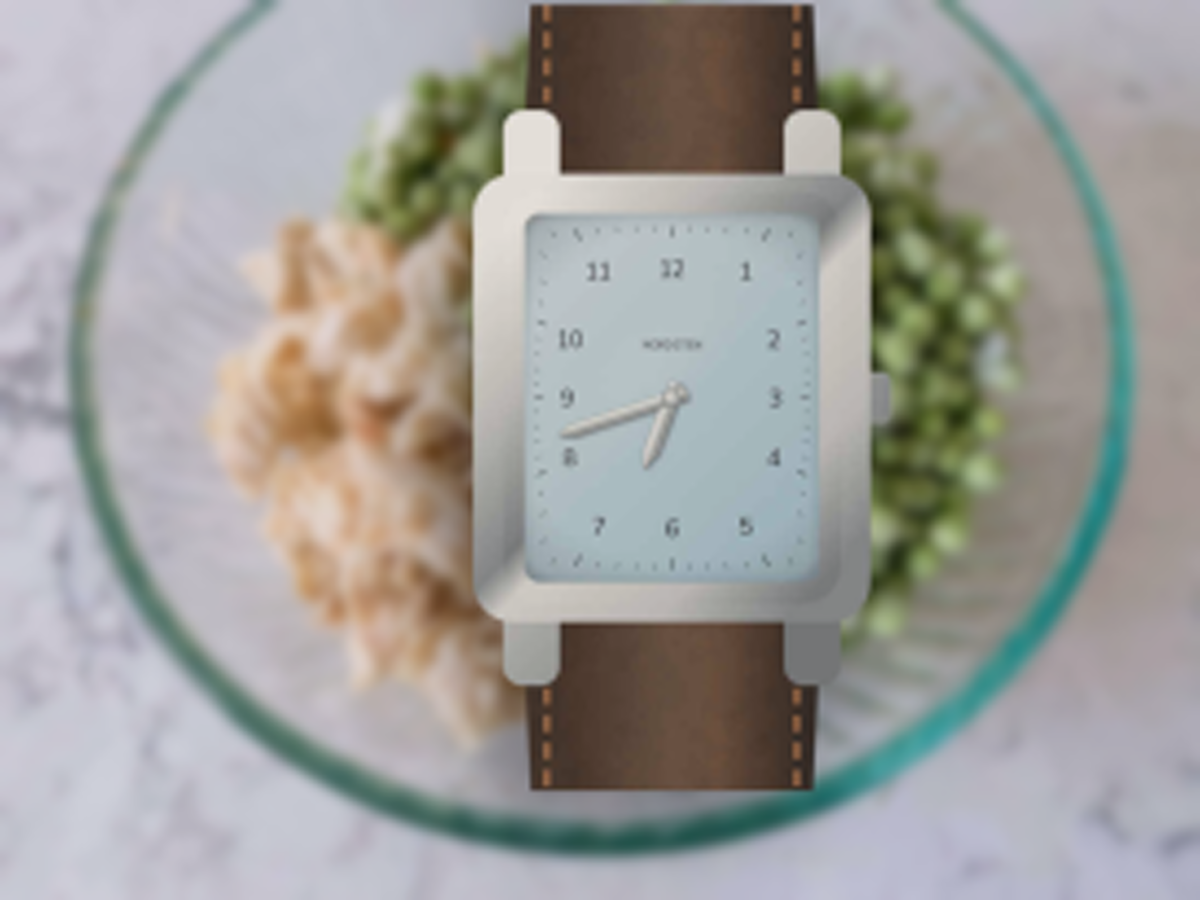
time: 6:42
